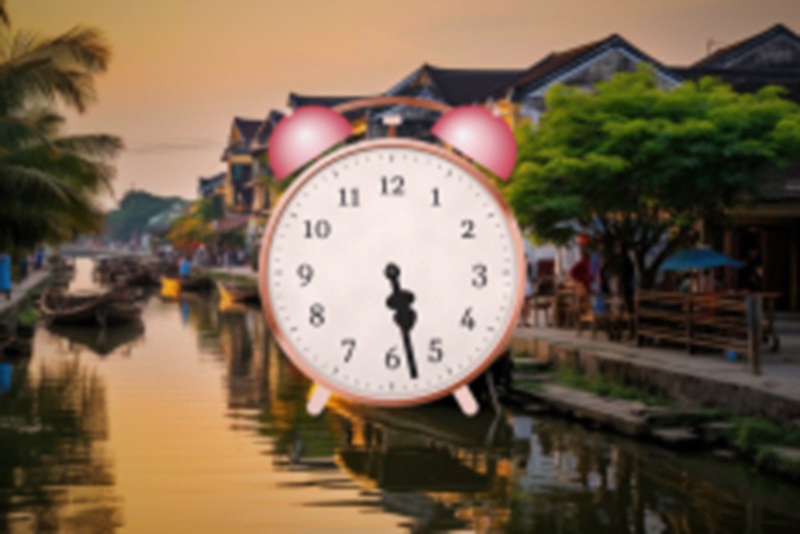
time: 5:28
